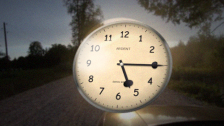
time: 5:15
